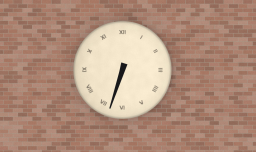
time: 6:33
